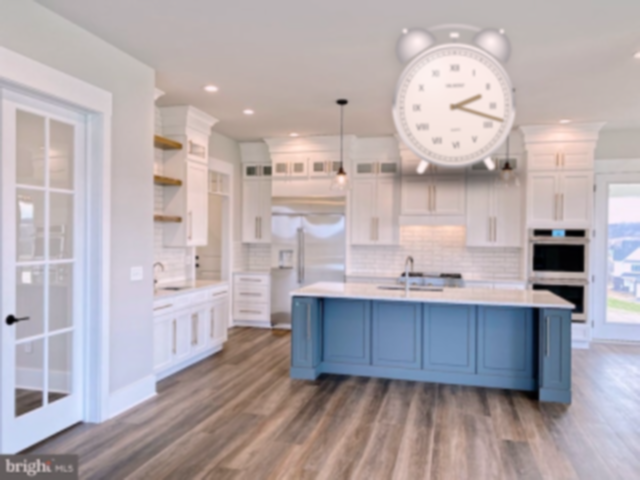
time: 2:18
